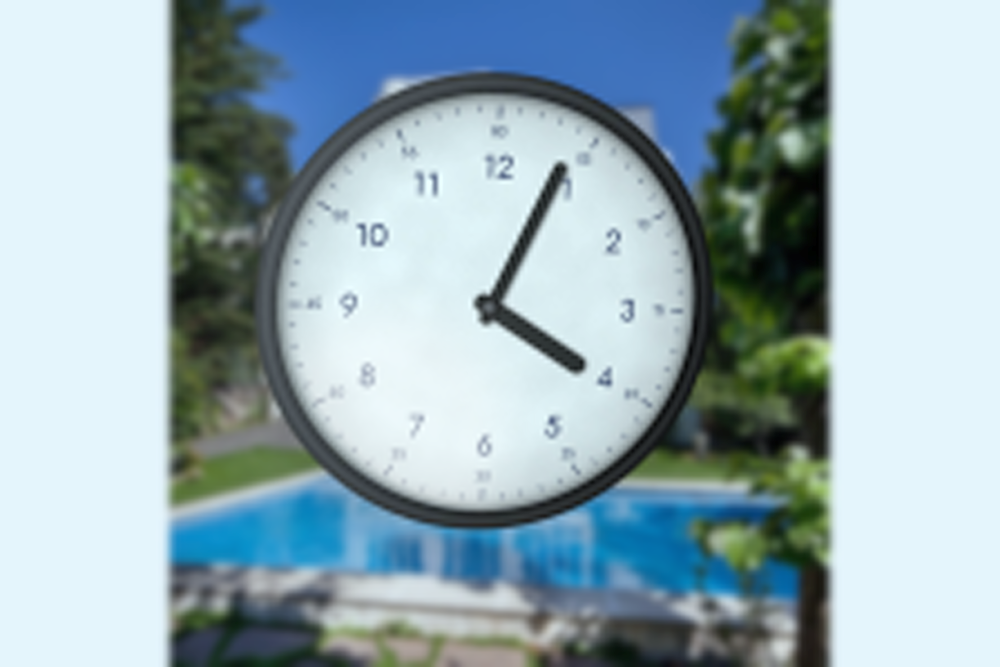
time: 4:04
